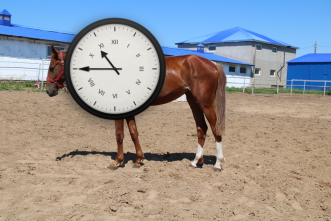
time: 10:45
